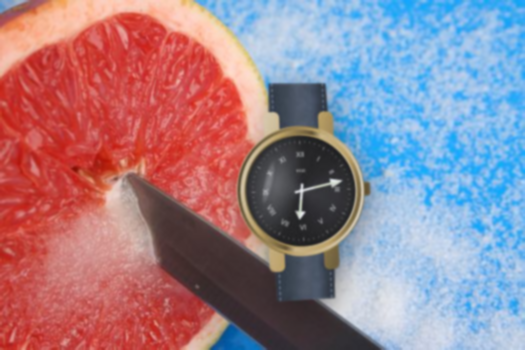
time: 6:13
